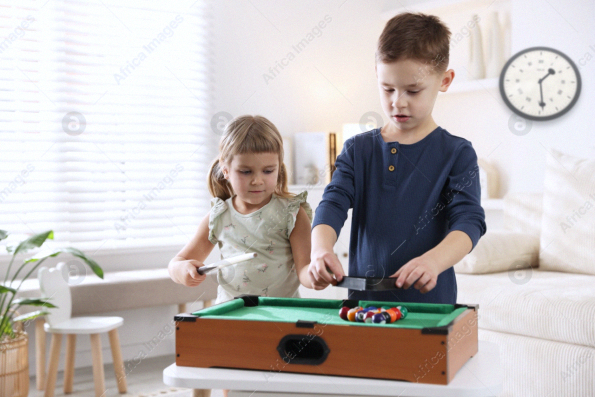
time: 1:29
